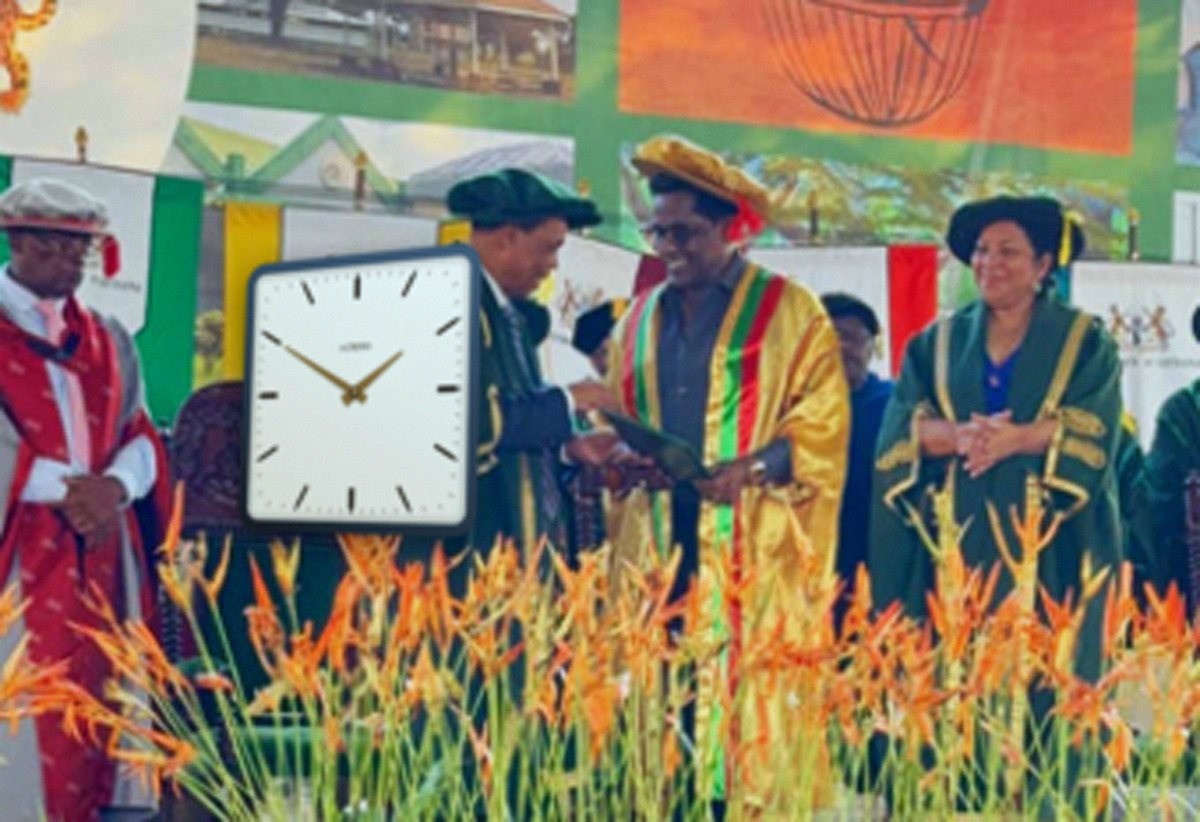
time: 1:50
